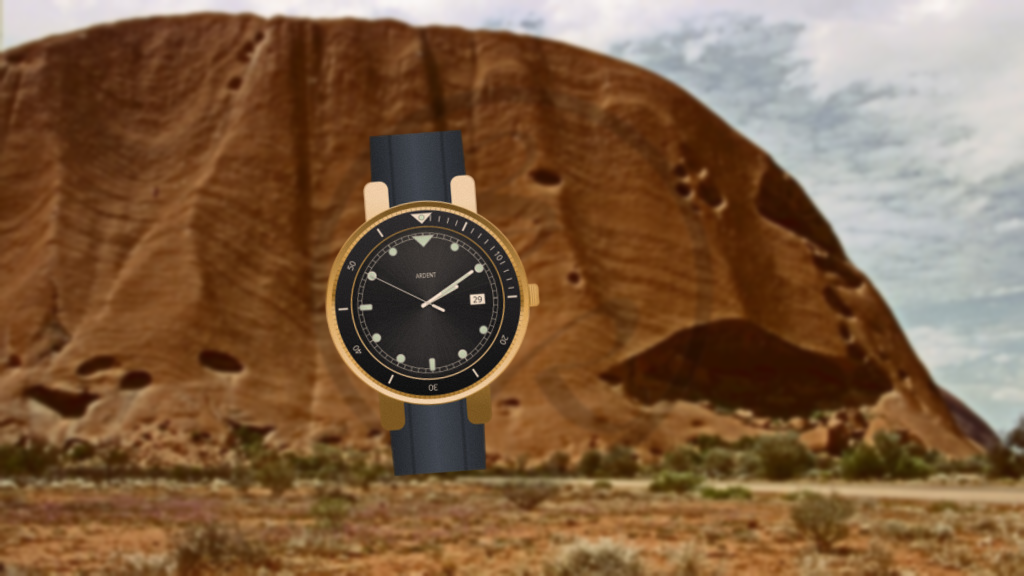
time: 2:09:50
